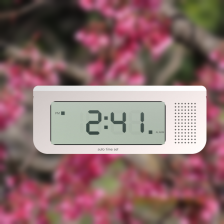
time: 2:41
